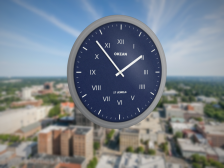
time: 1:53
